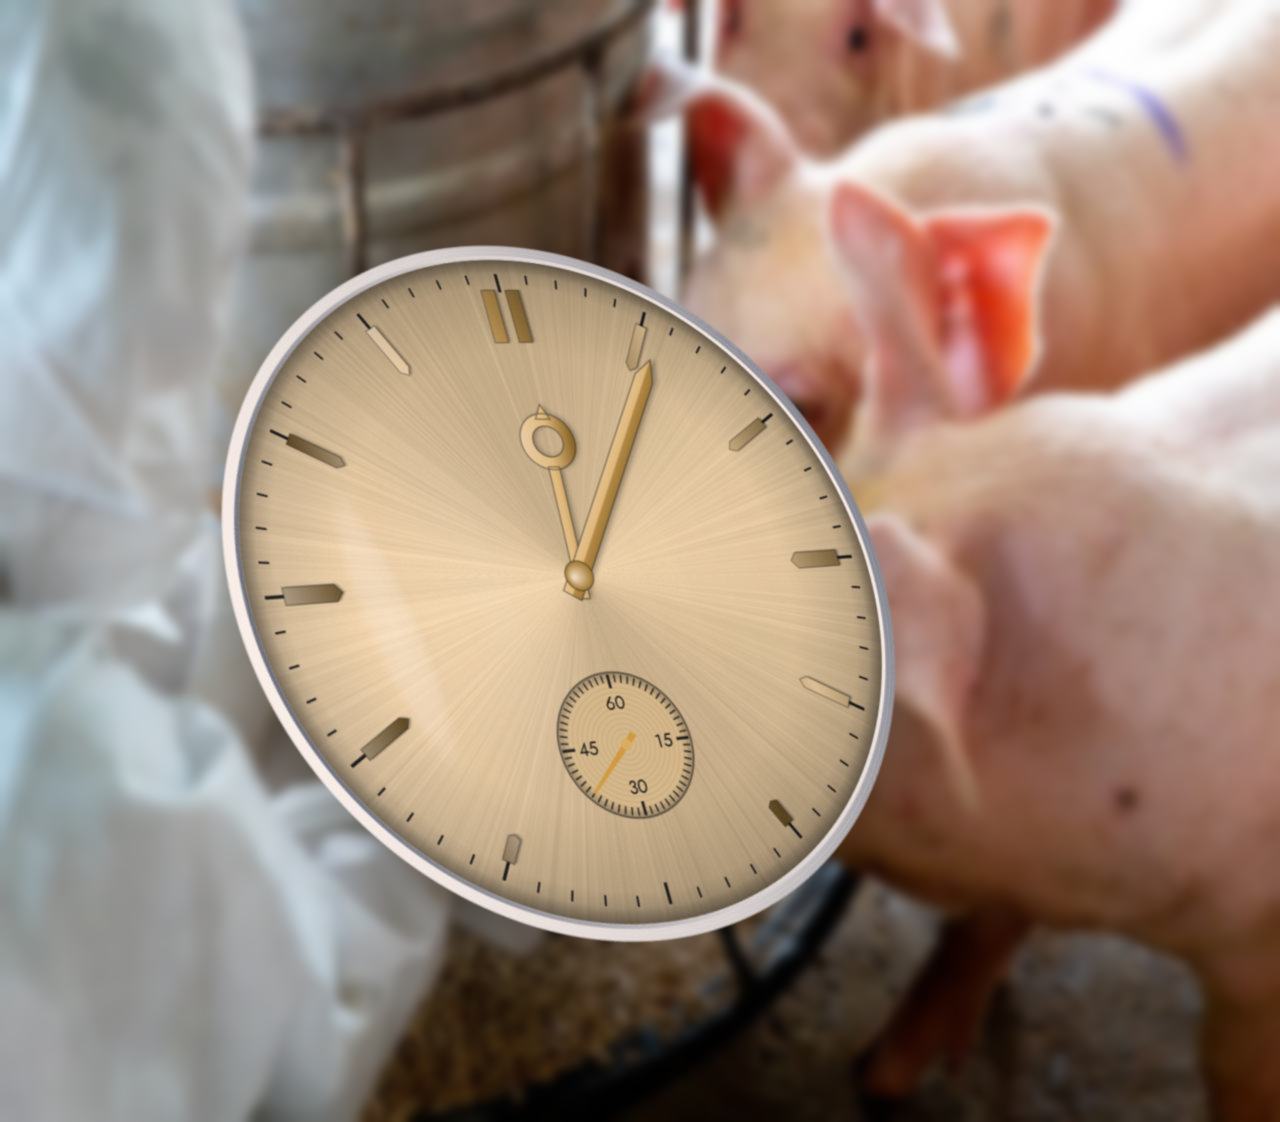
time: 12:05:38
